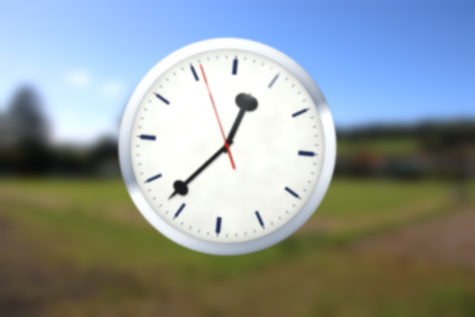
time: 12:36:56
